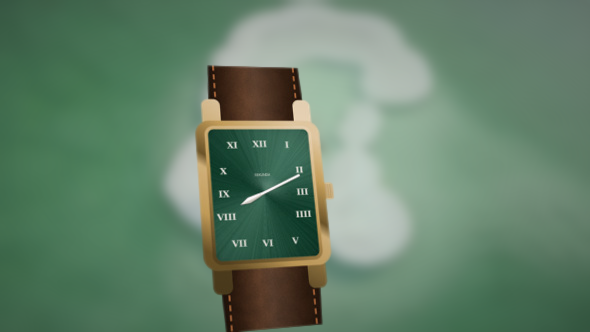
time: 8:11
